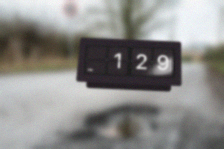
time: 1:29
